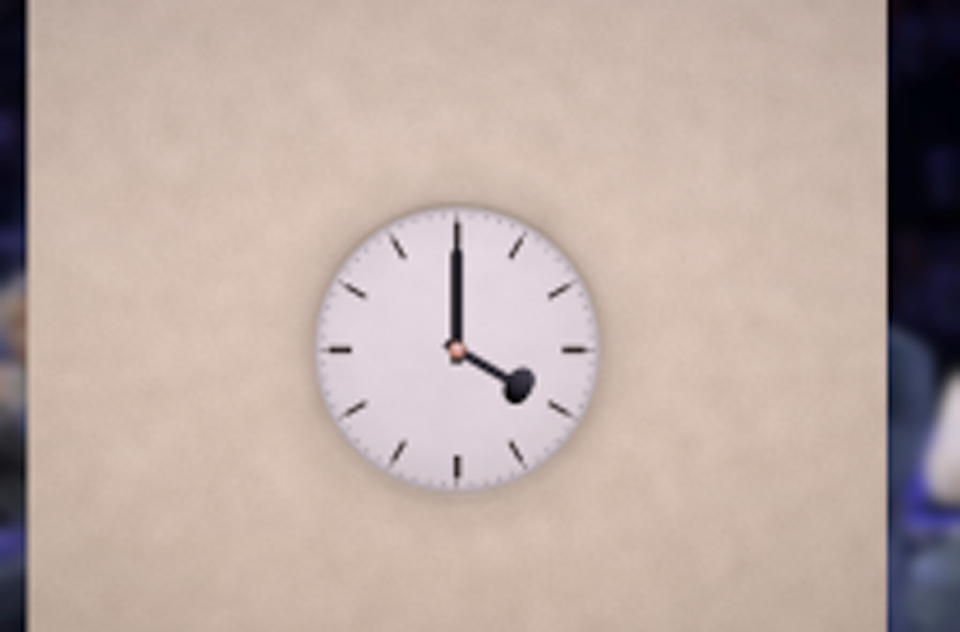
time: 4:00
